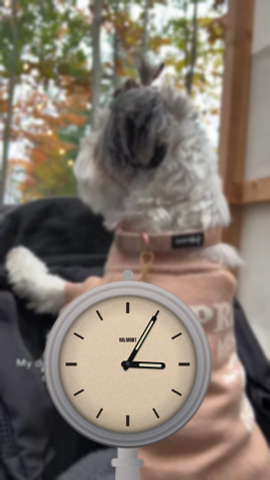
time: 3:05
